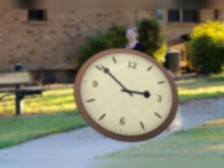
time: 2:51
